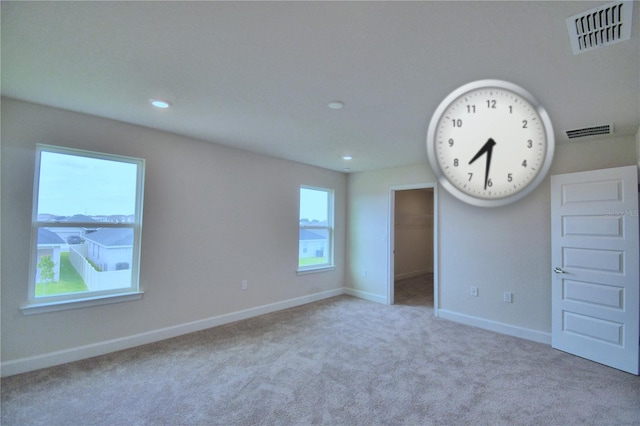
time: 7:31
